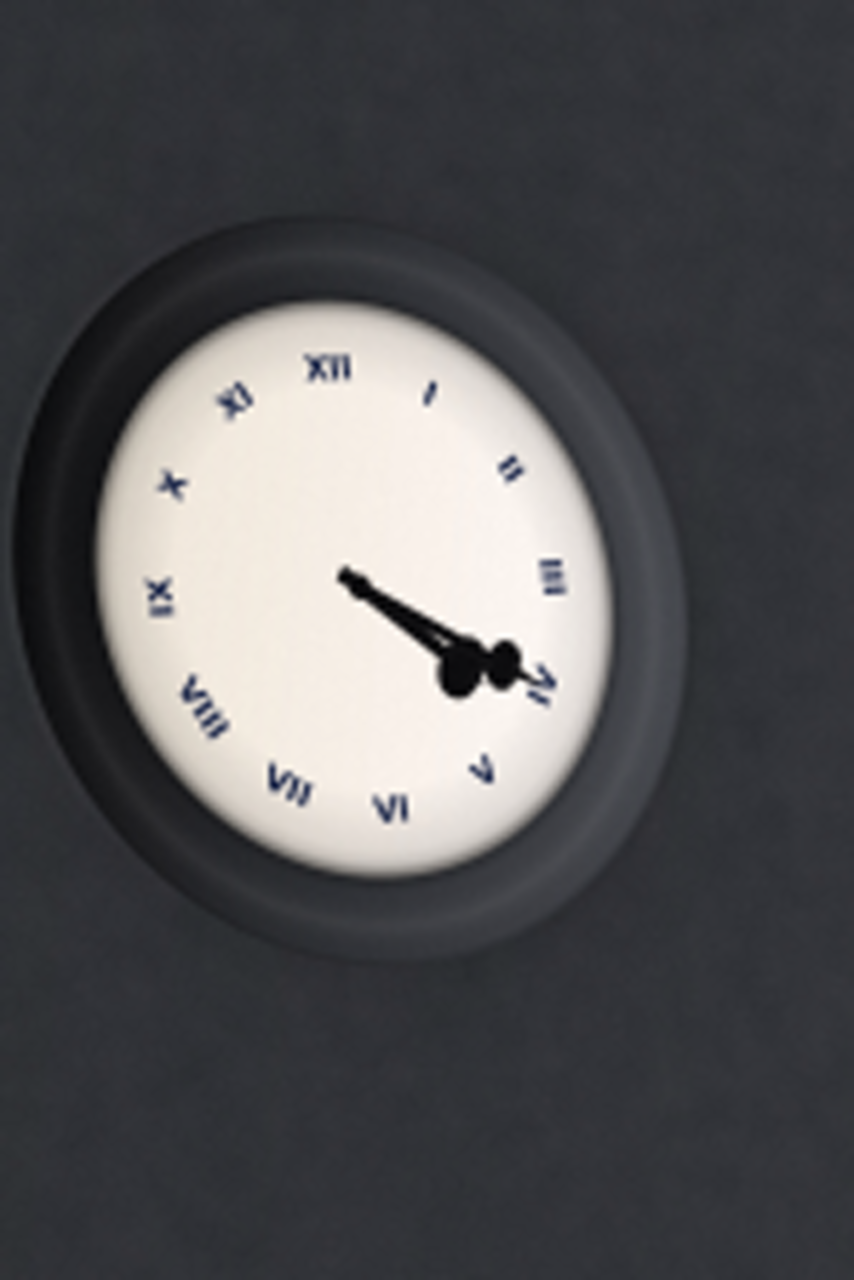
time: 4:20
